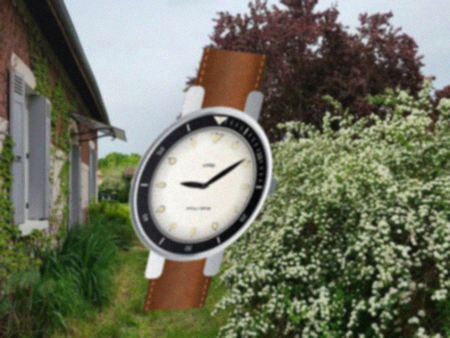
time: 9:09
